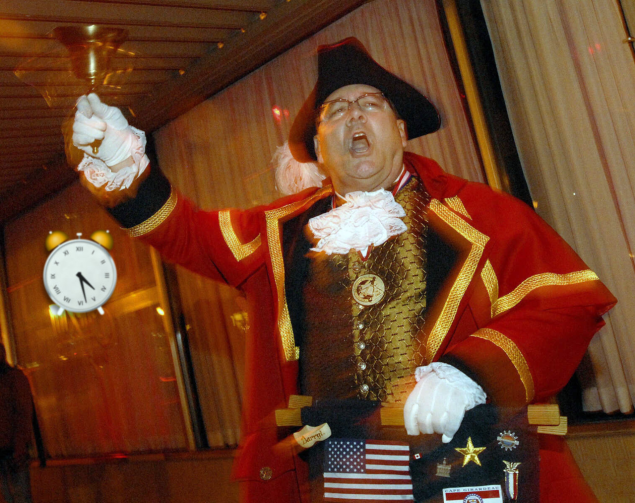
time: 4:28
